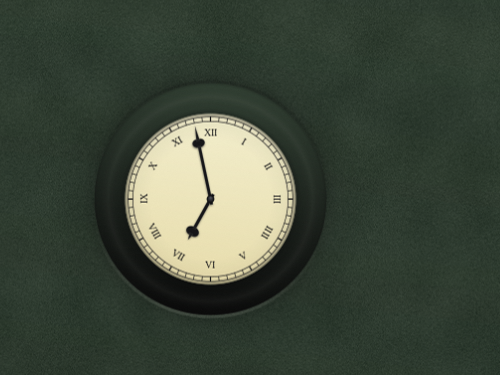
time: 6:58
